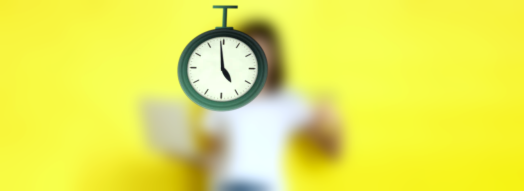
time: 4:59
